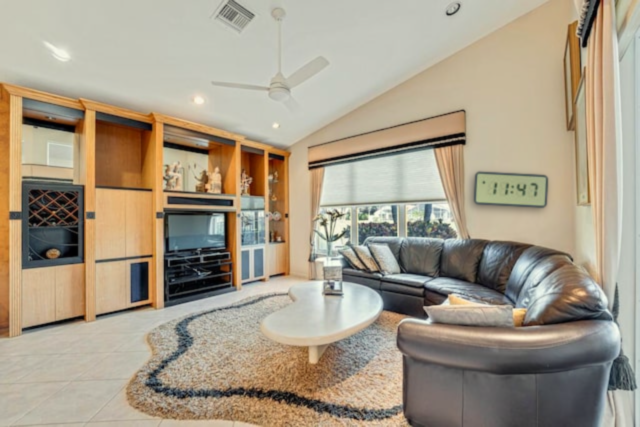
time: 11:47
